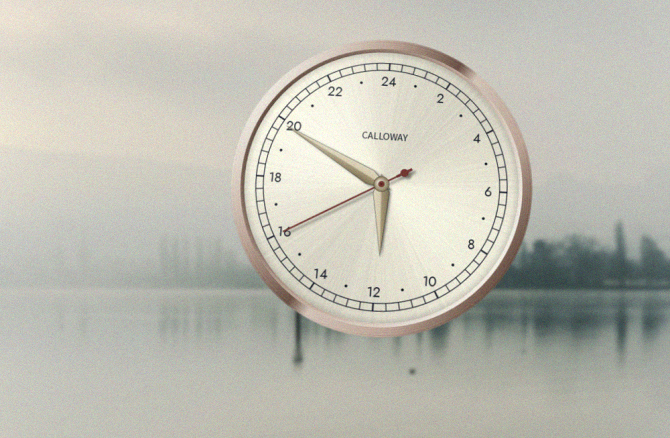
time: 11:49:40
